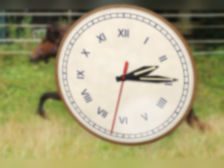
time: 2:14:32
